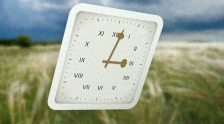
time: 3:02
